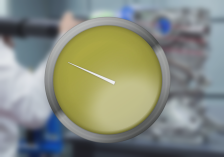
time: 9:49
